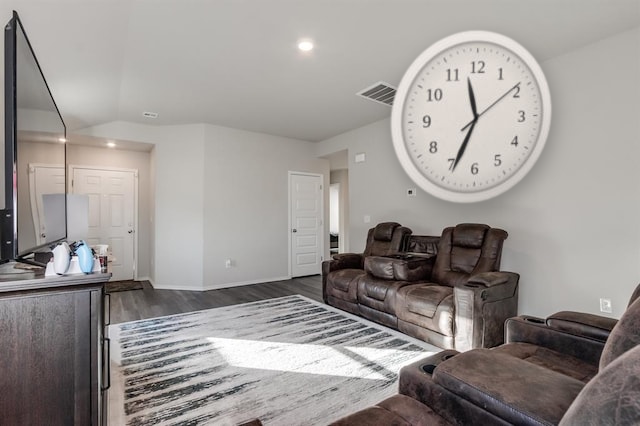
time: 11:34:09
